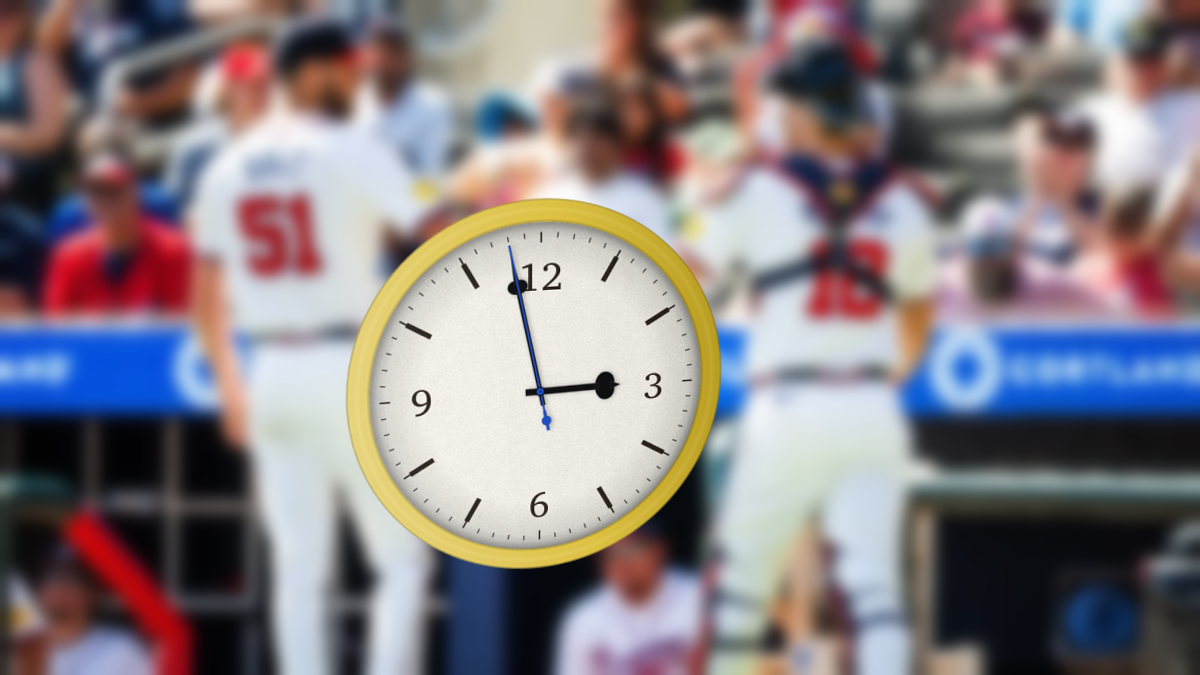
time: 2:57:58
